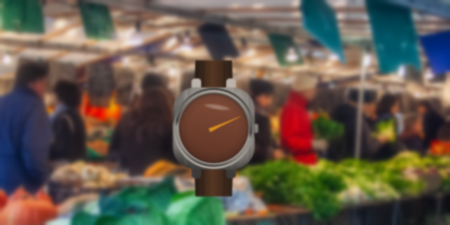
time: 2:11
